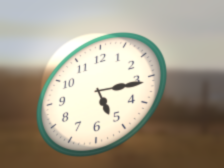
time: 5:16
